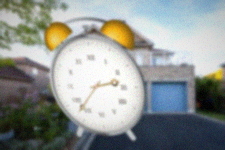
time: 2:37
